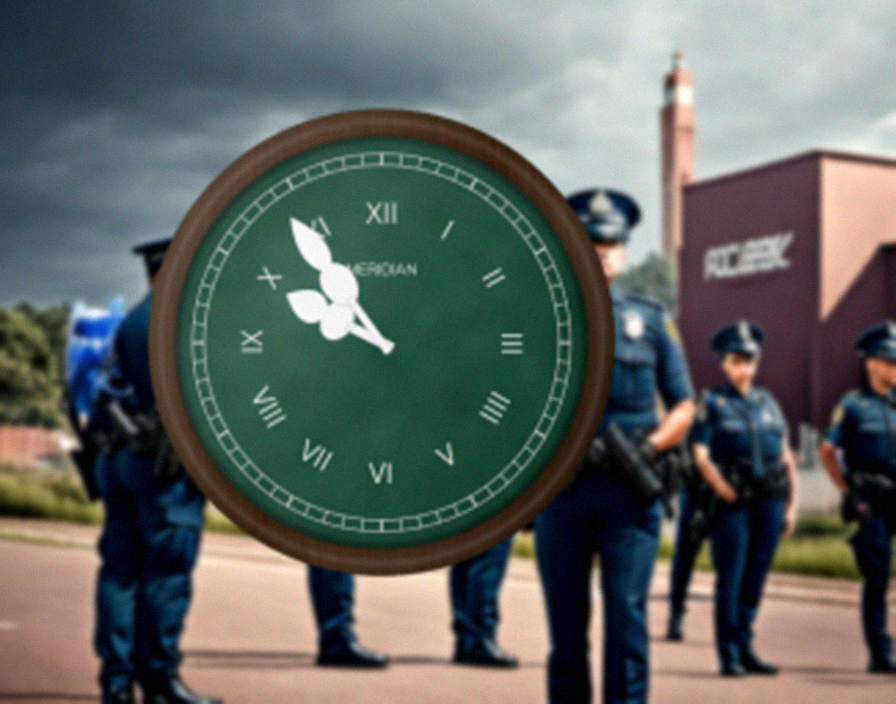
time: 9:54
